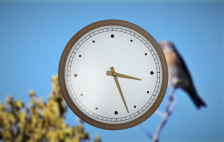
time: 3:27
